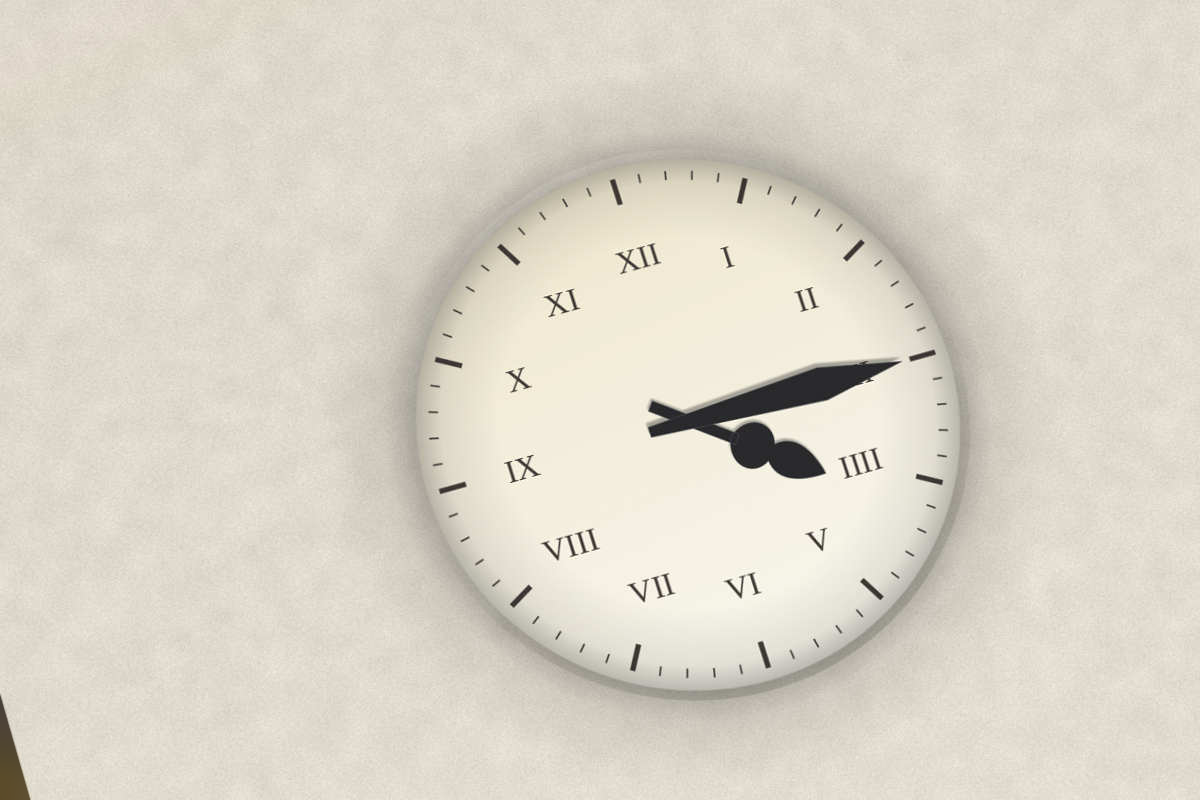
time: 4:15
